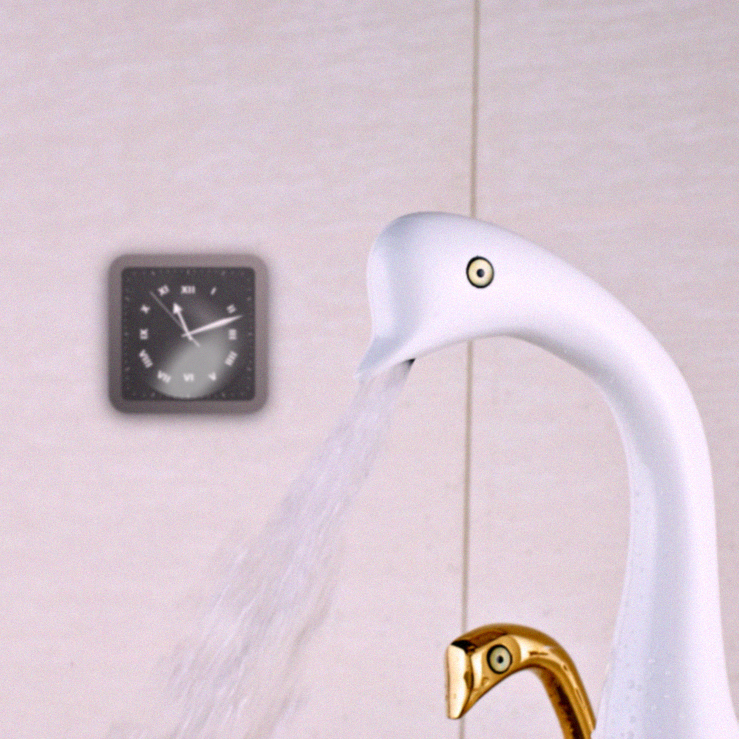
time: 11:11:53
